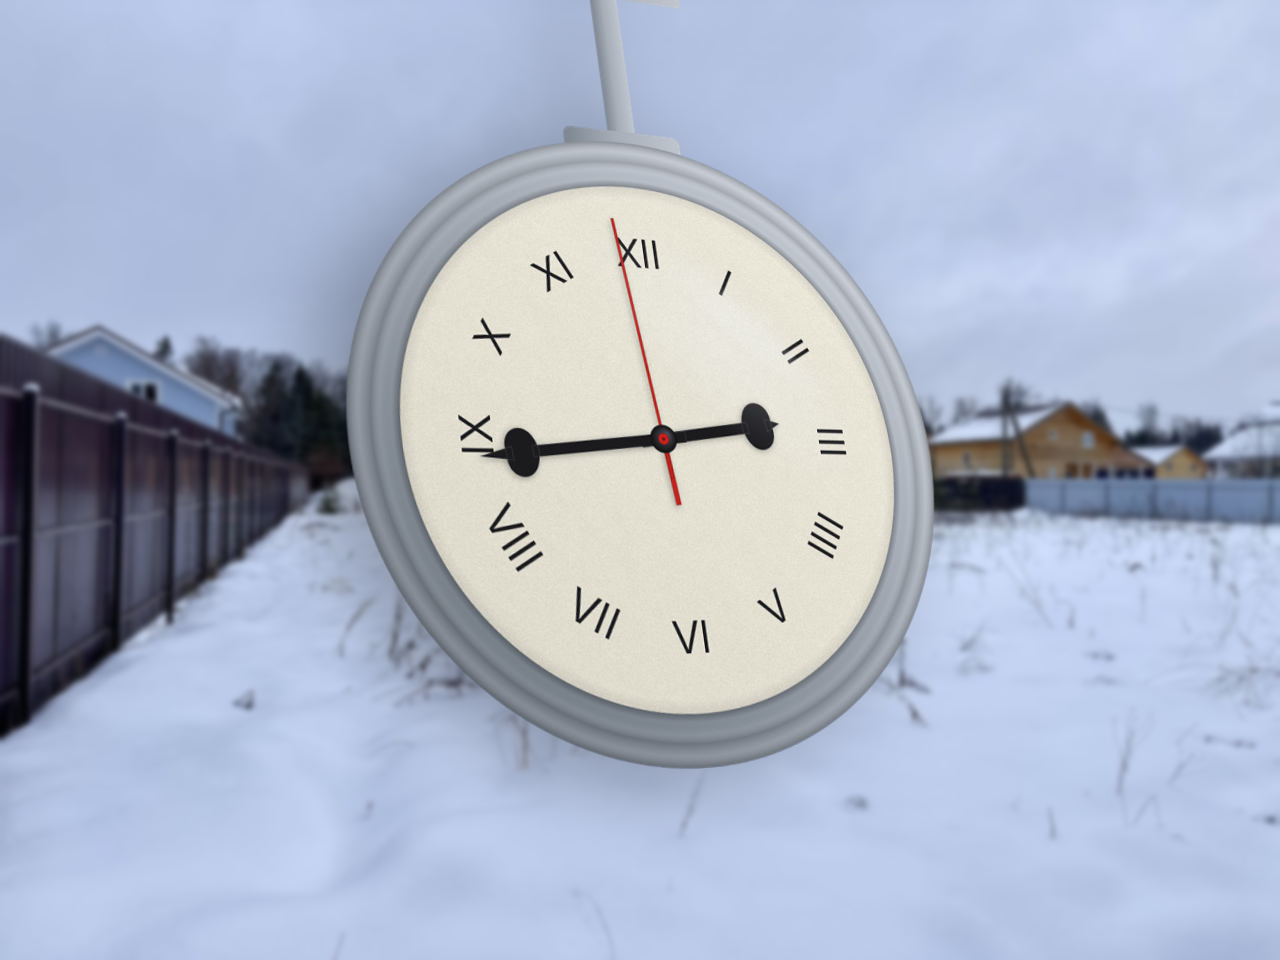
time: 2:43:59
